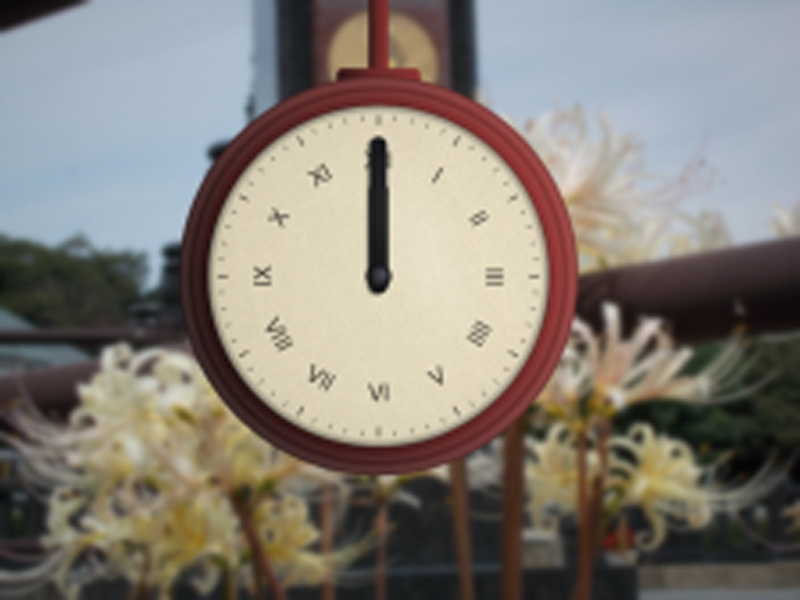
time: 12:00
